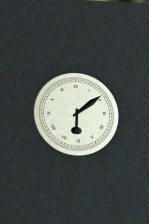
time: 6:09
